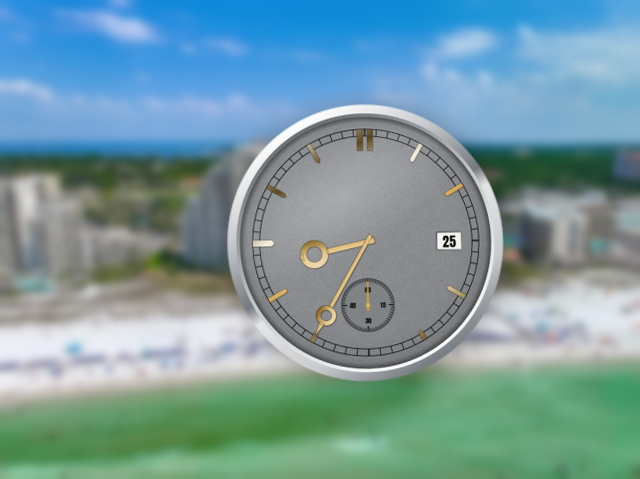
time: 8:35
